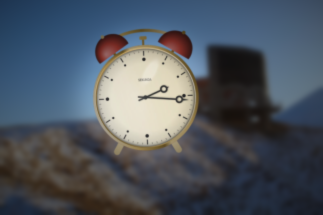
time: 2:16
